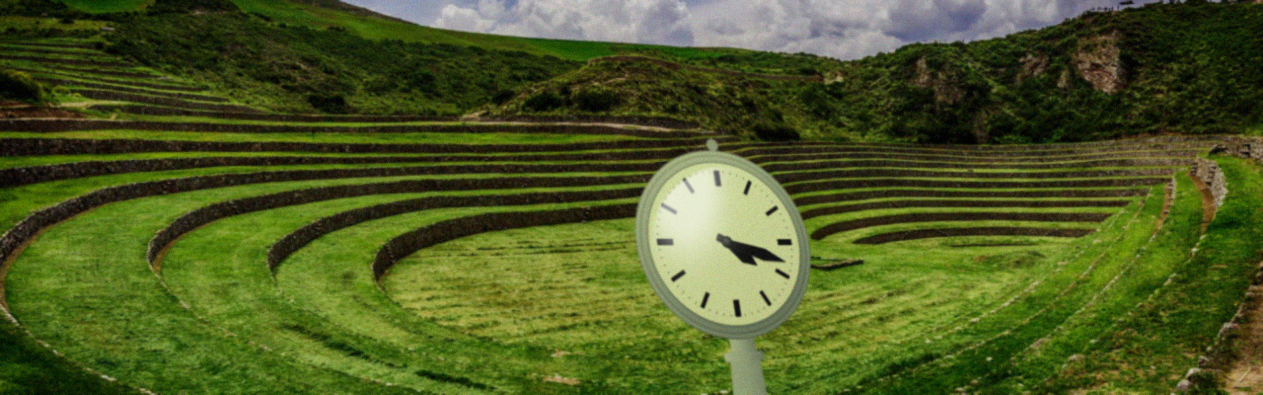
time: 4:18
